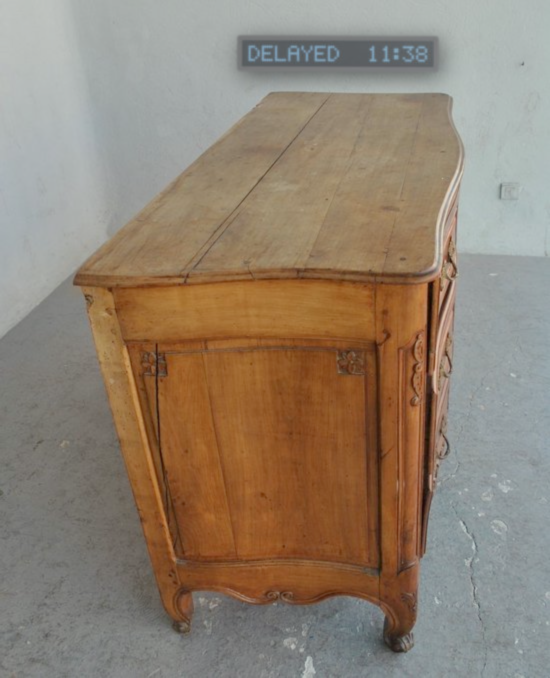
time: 11:38
